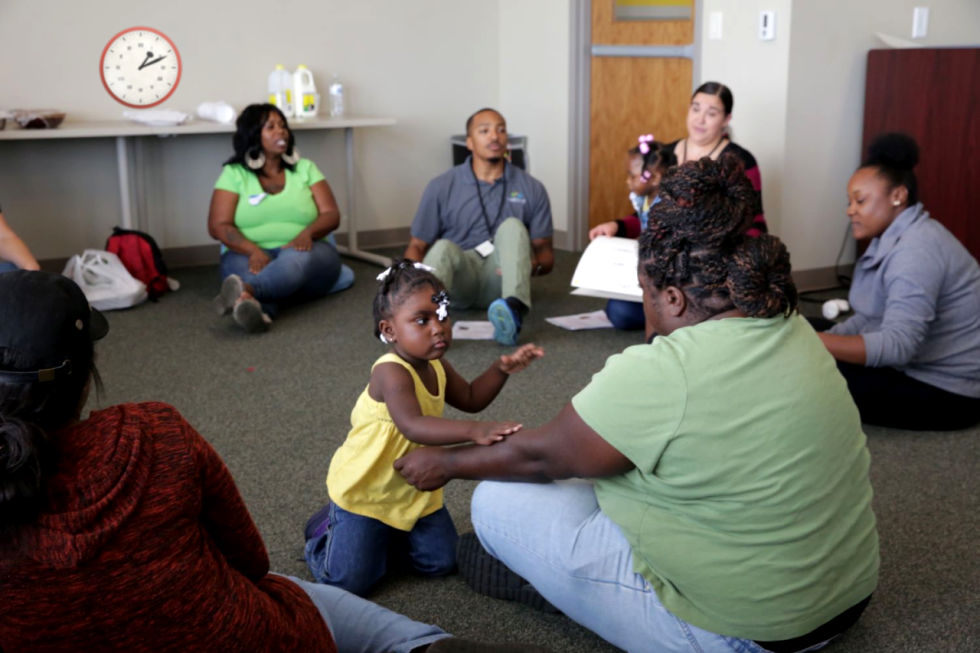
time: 1:11
